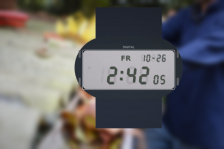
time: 2:42:05
